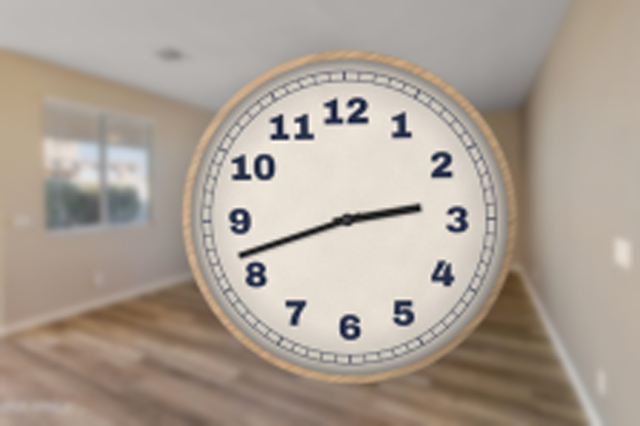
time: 2:42
